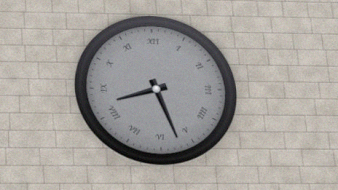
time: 8:27
